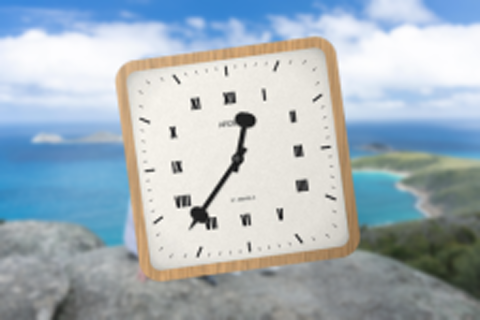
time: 12:37
